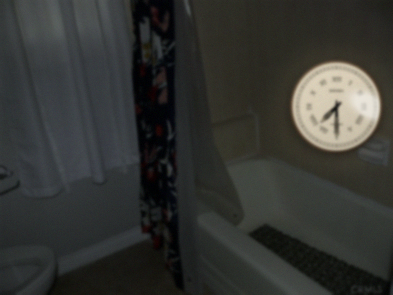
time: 7:30
